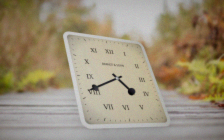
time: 4:41
